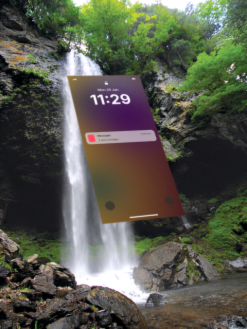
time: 11:29
